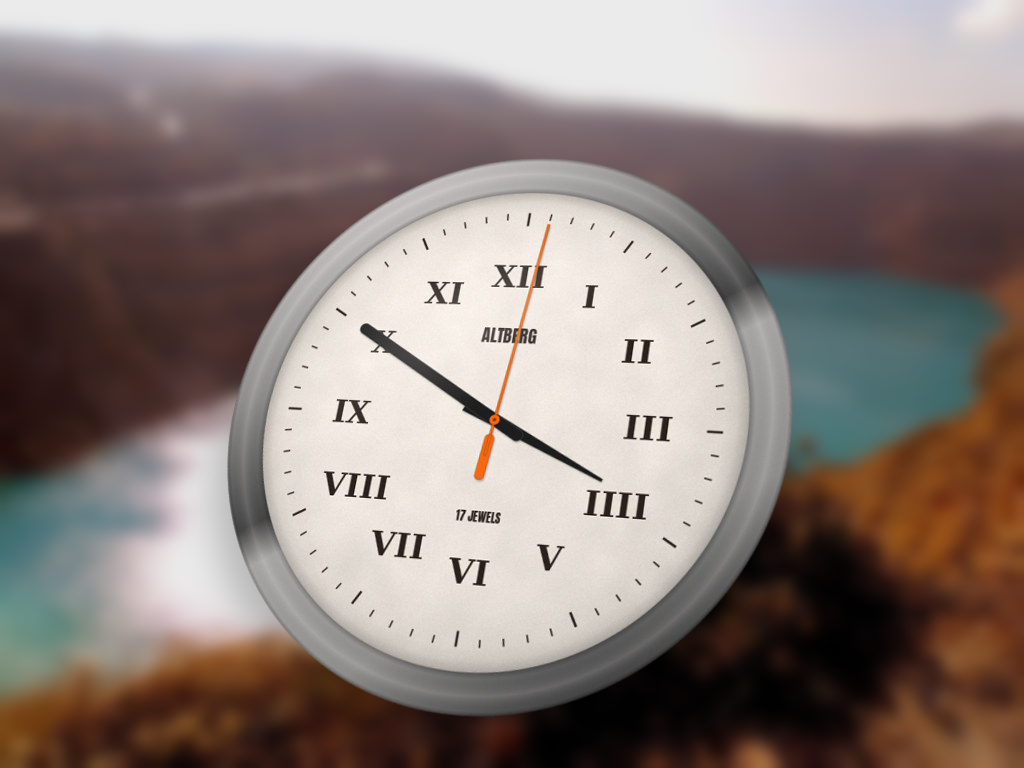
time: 3:50:01
